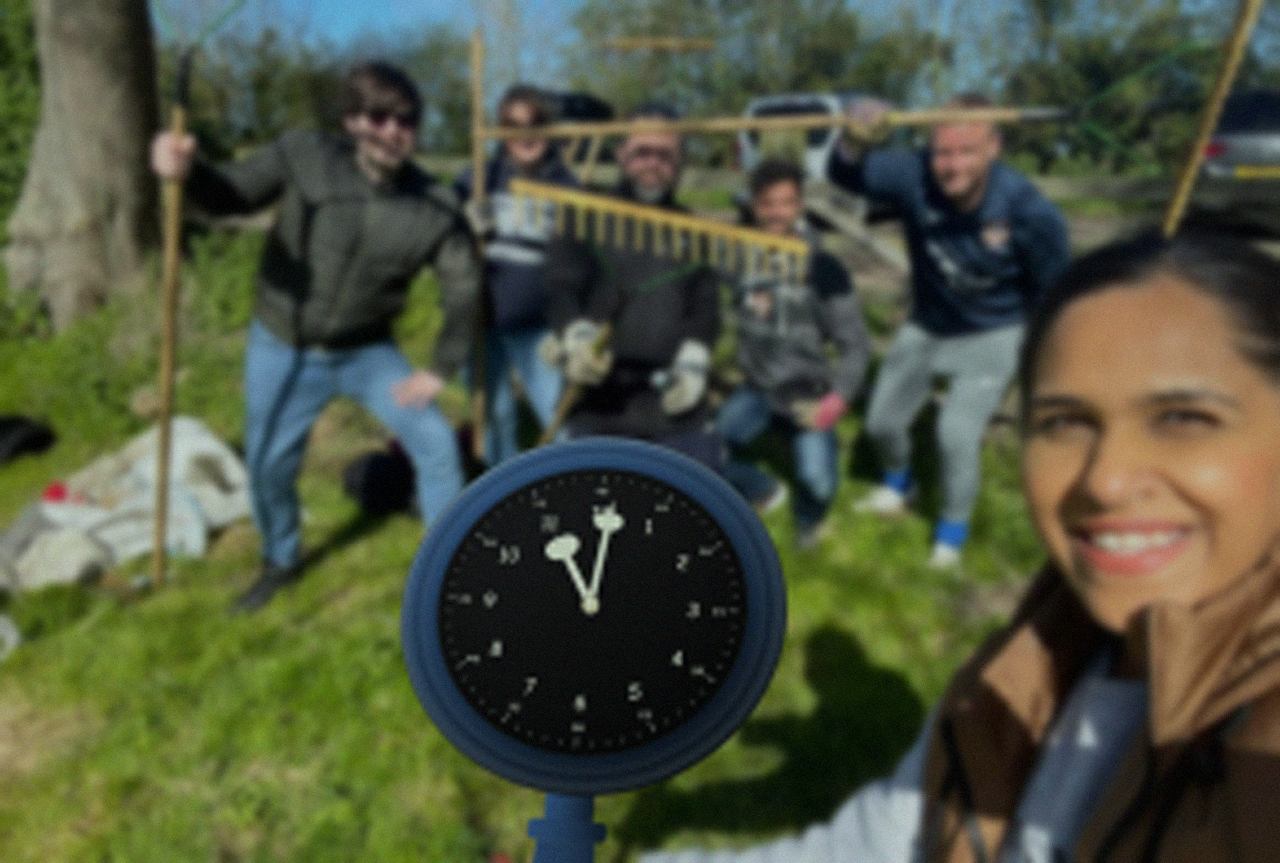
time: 11:01
